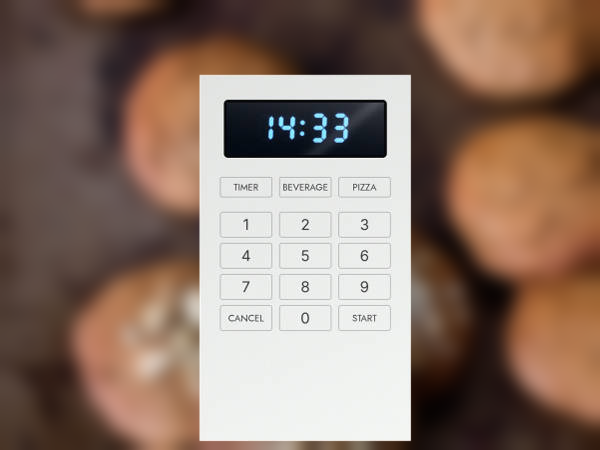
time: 14:33
